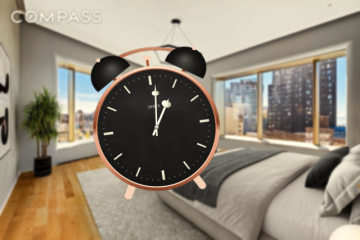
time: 1:01
